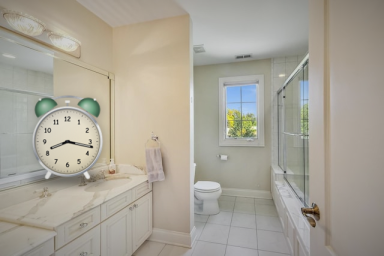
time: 8:17
